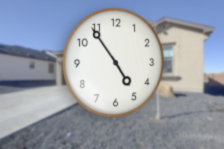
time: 4:54
